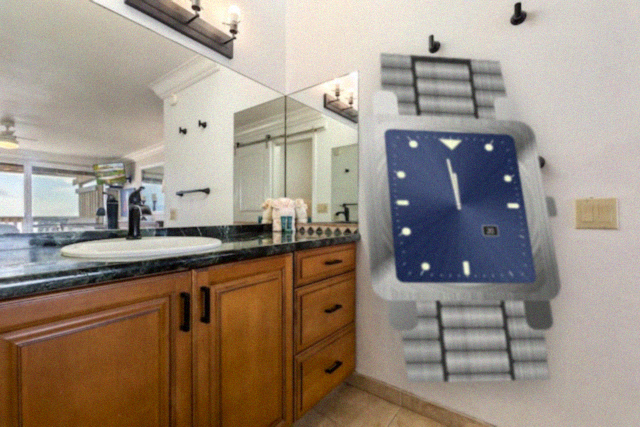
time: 11:59
